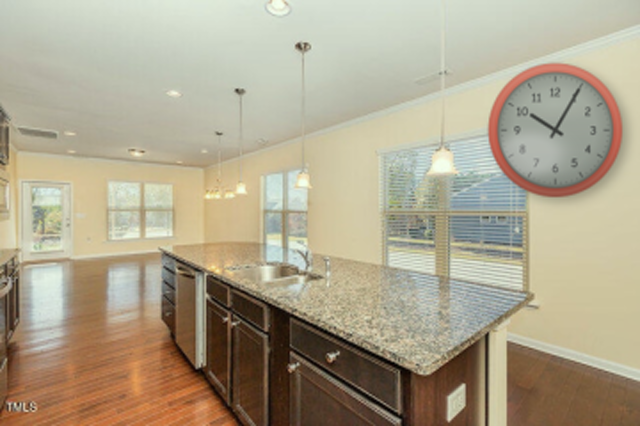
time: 10:05
